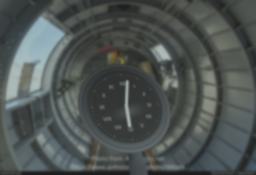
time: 6:02
